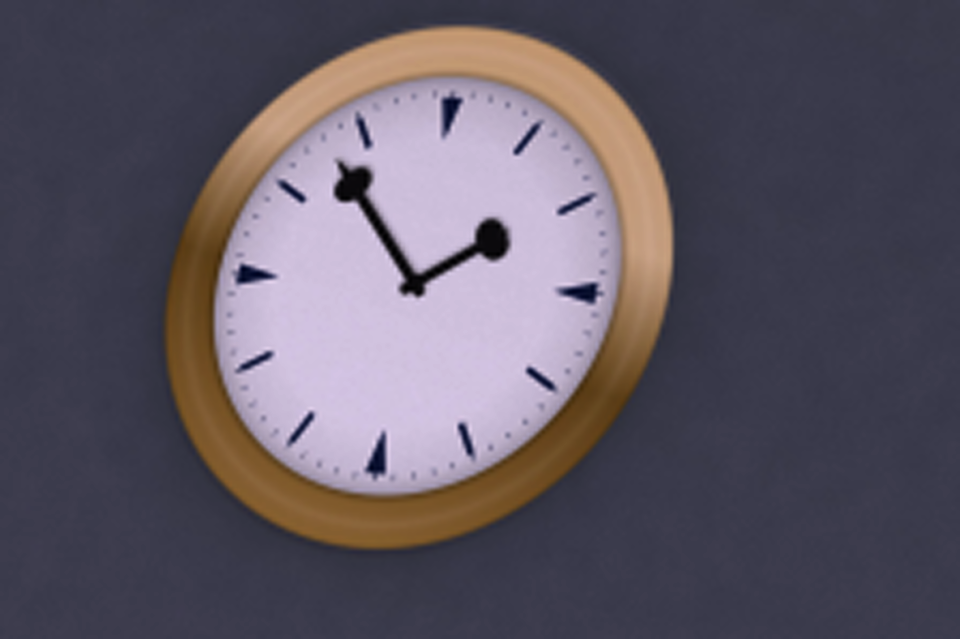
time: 1:53
